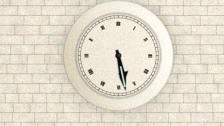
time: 5:28
